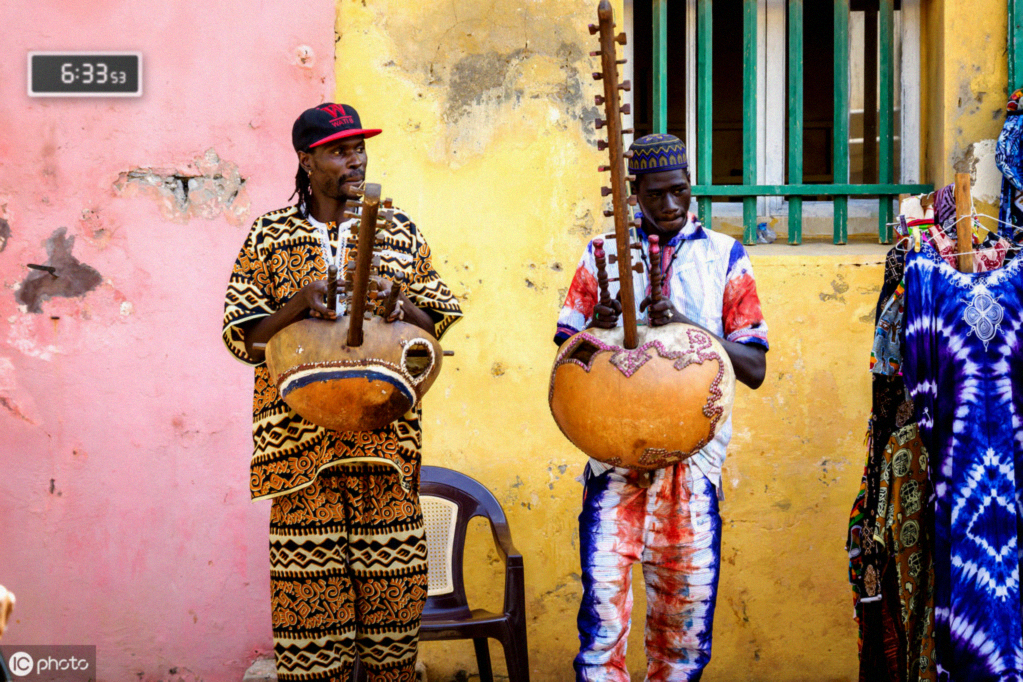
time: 6:33:53
